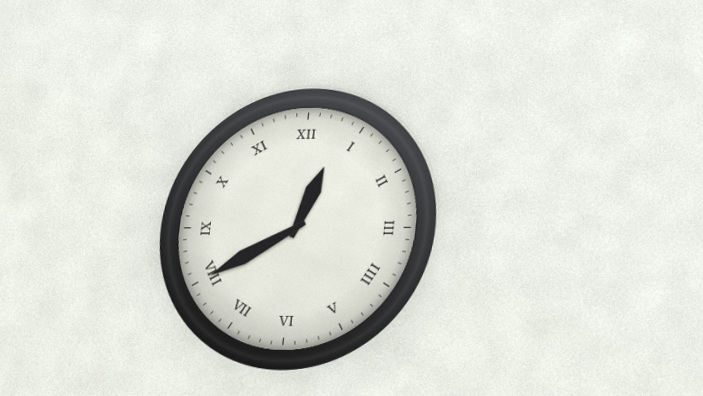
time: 12:40
